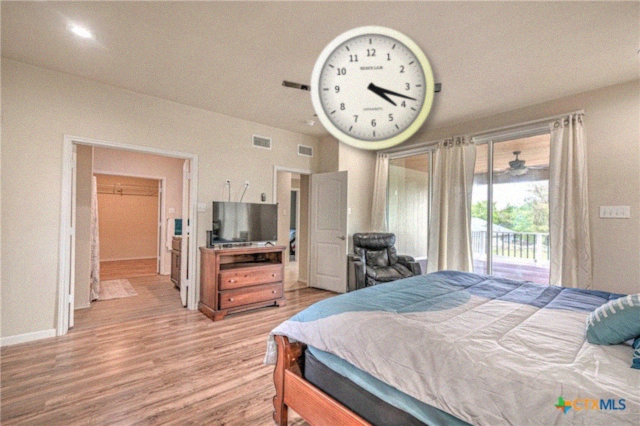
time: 4:18
